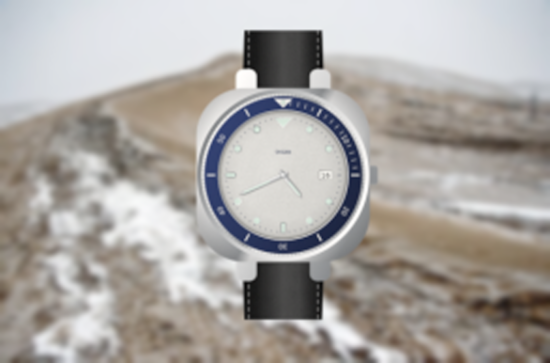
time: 4:41
